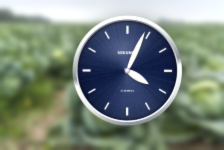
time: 4:04
